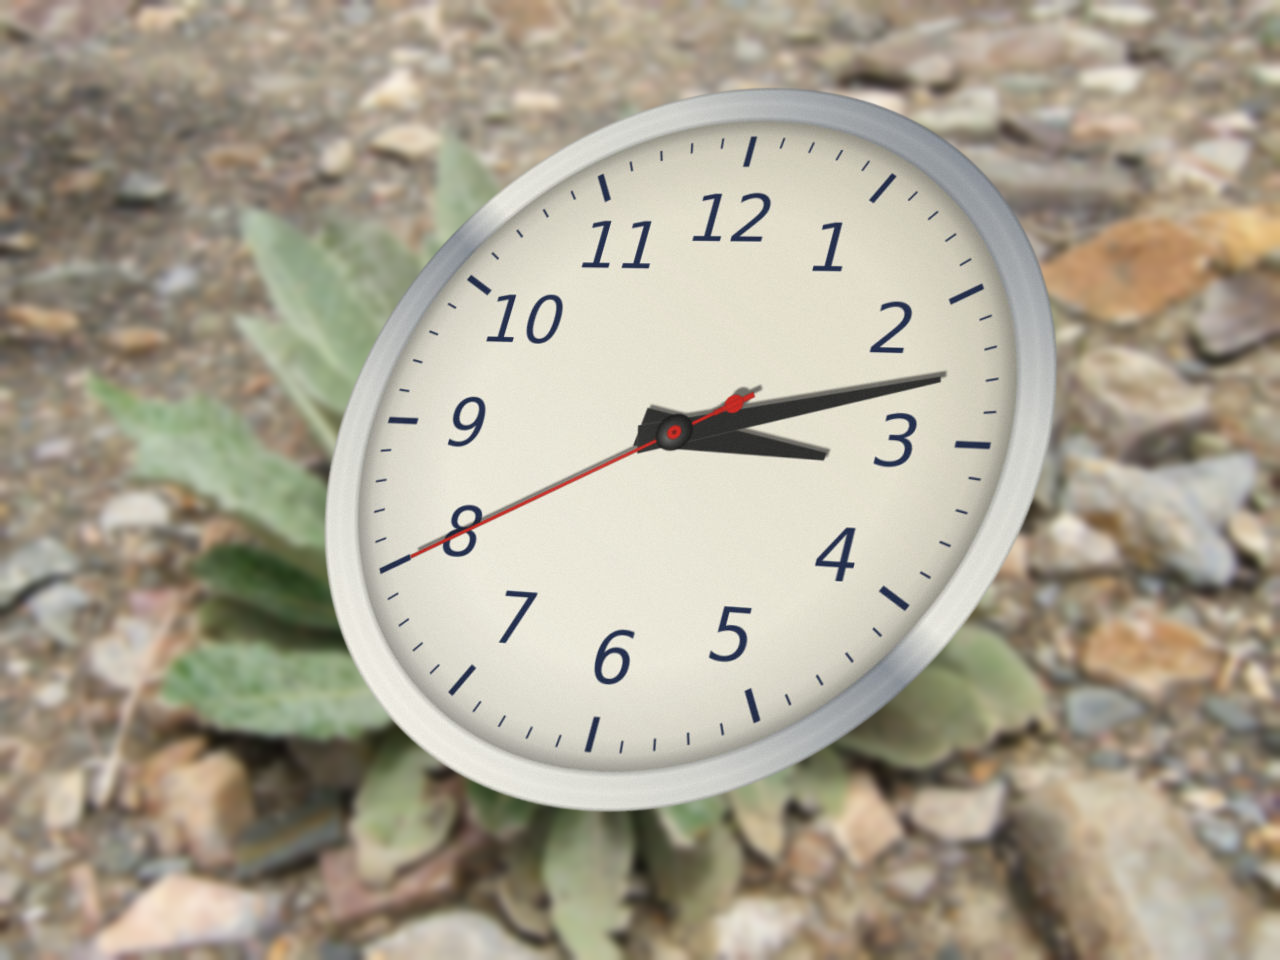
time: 3:12:40
